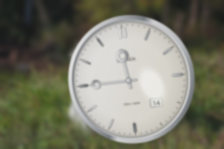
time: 11:45
